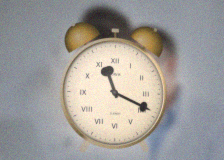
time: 11:19
